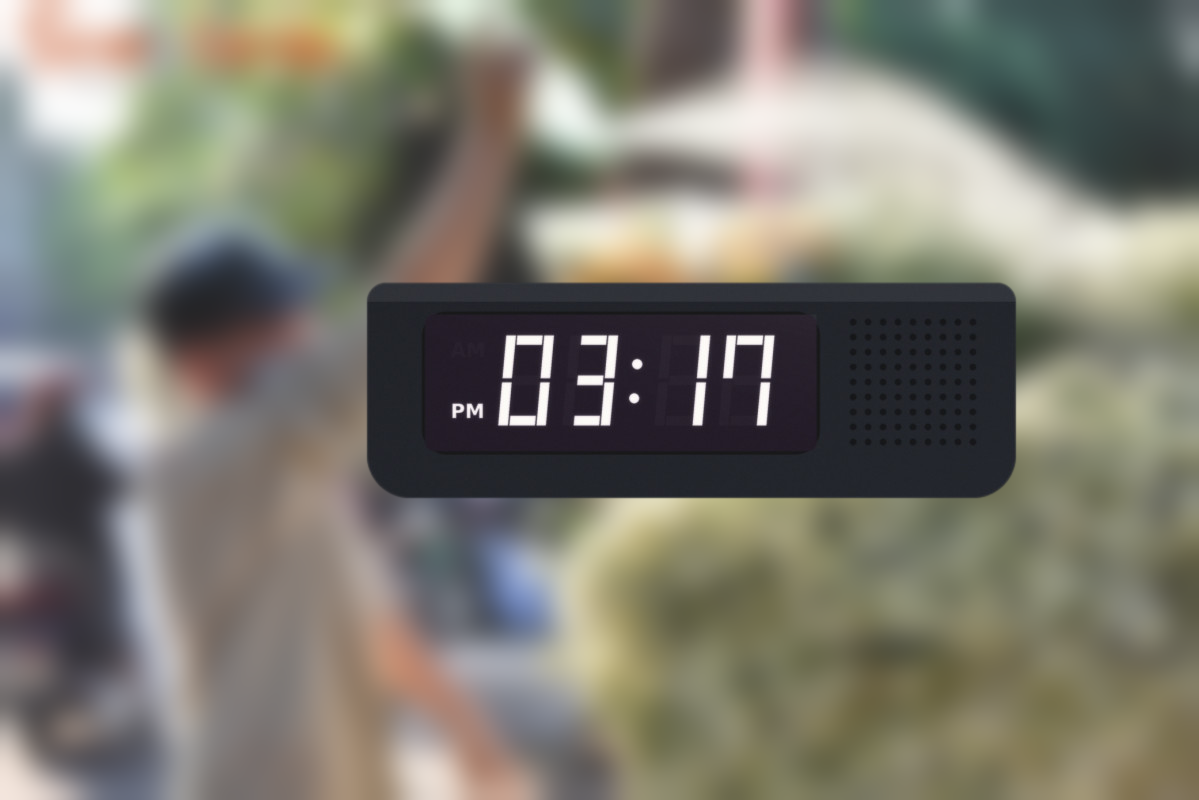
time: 3:17
